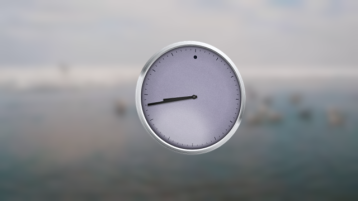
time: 8:43
